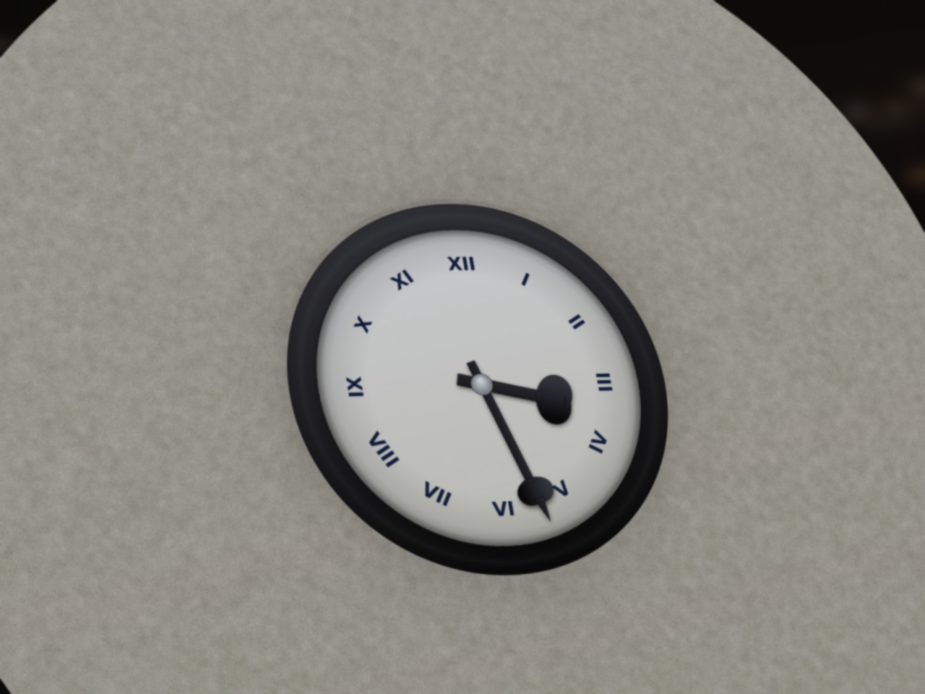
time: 3:27
